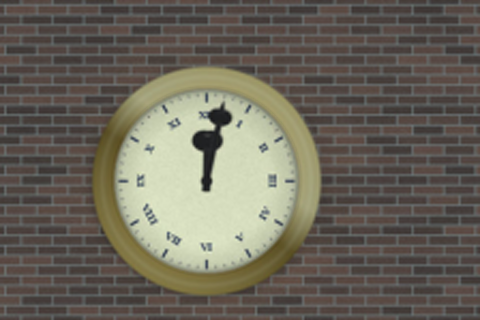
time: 12:02
